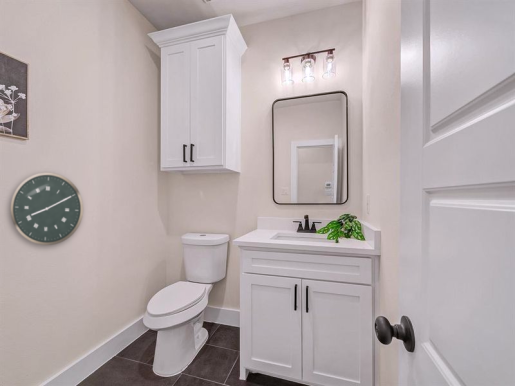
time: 8:10
